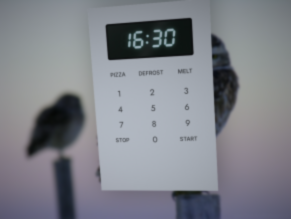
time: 16:30
